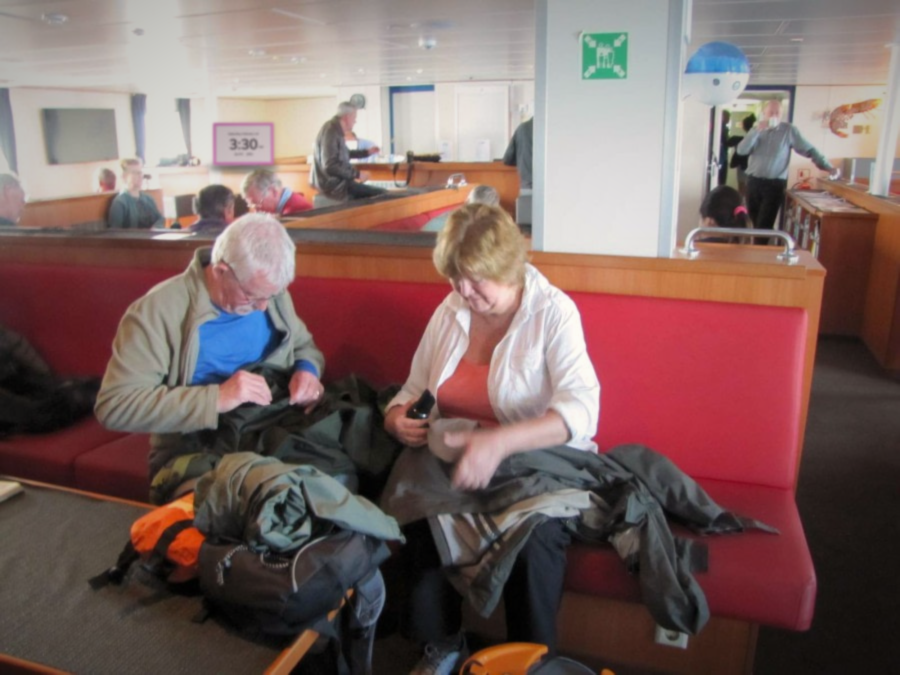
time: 3:30
